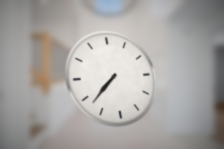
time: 7:38
